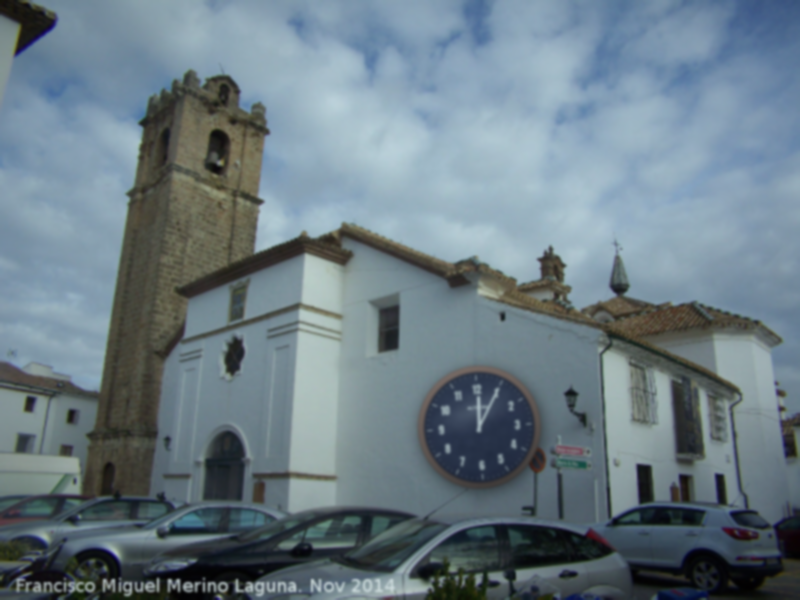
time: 12:05
